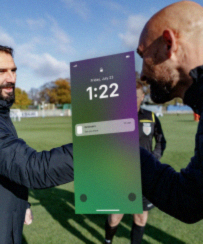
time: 1:22
